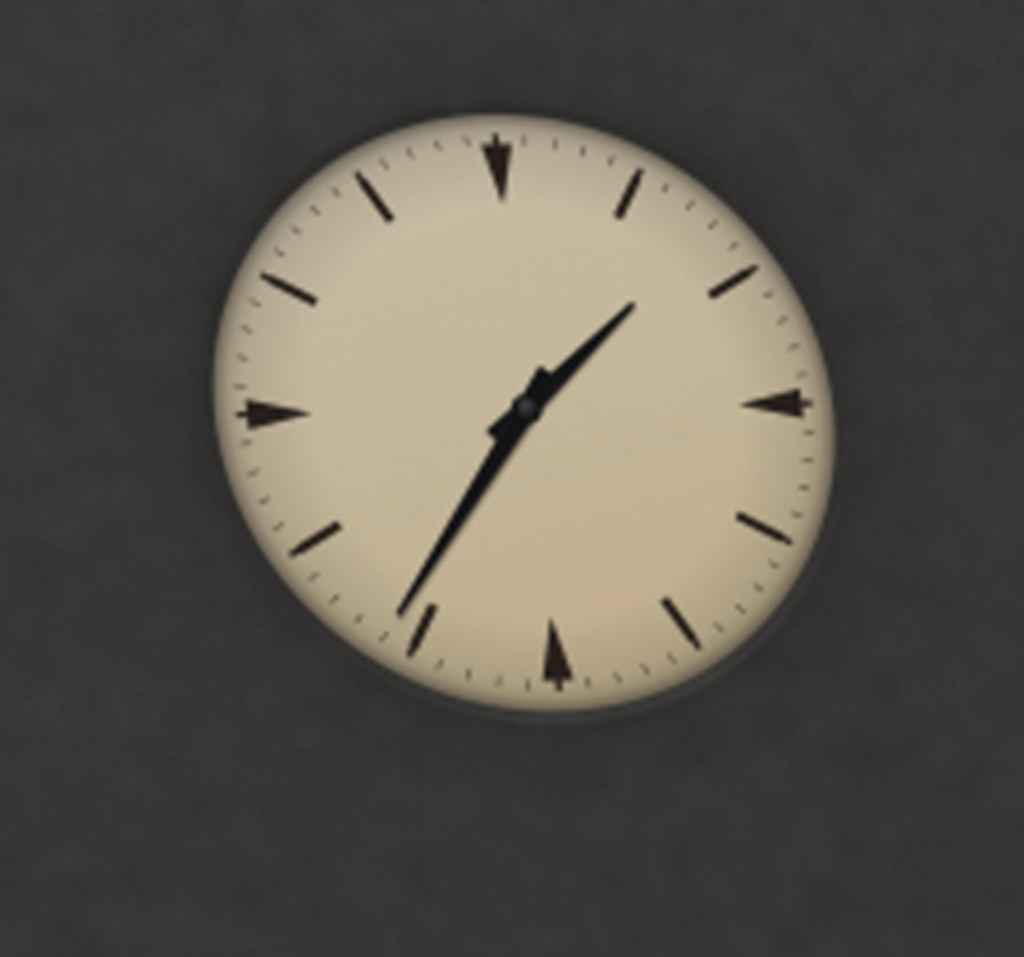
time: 1:36
